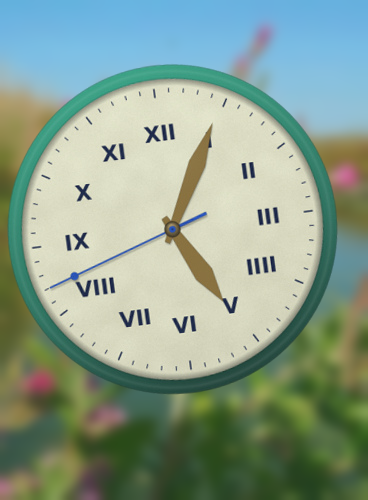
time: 5:04:42
